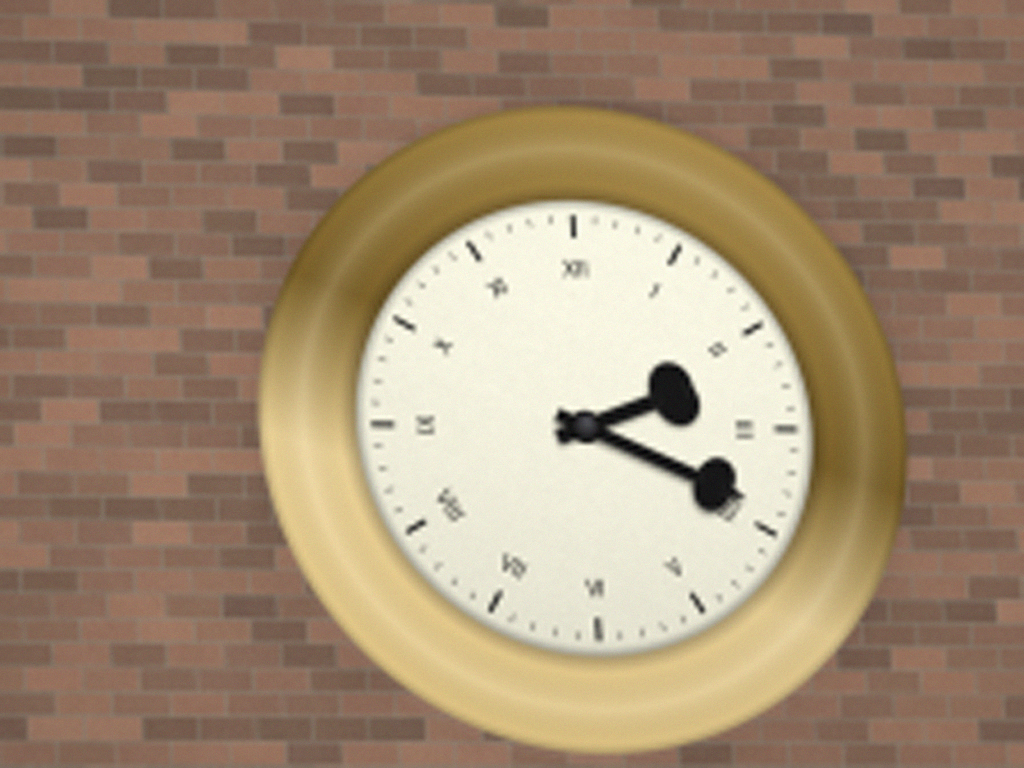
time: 2:19
